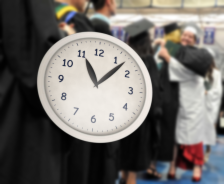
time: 11:07
